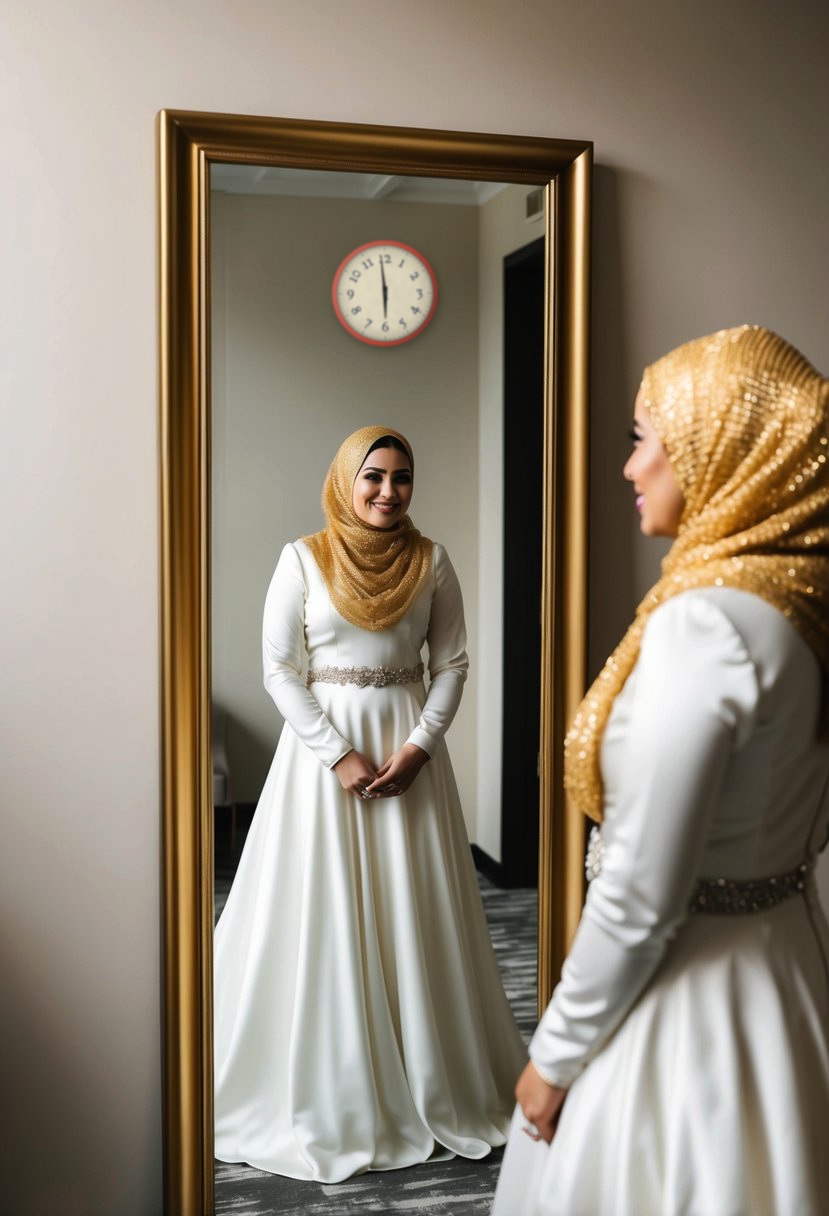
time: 5:59
